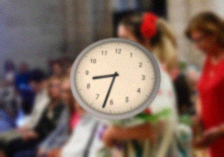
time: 8:32
